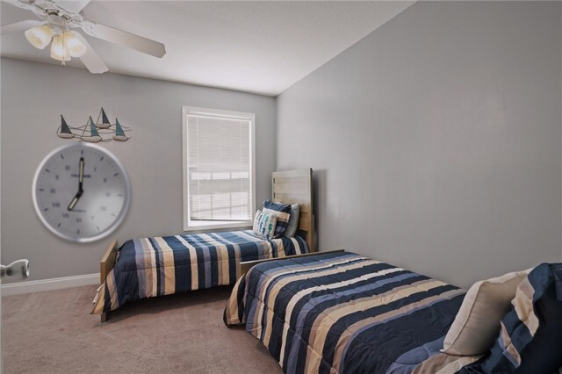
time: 7:00
